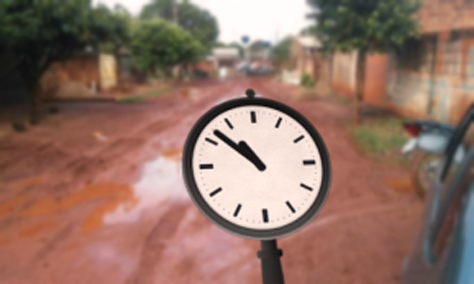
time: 10:52
